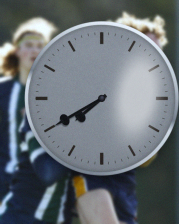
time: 7:40
